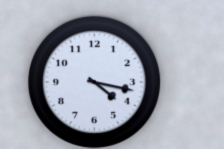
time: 4:17
